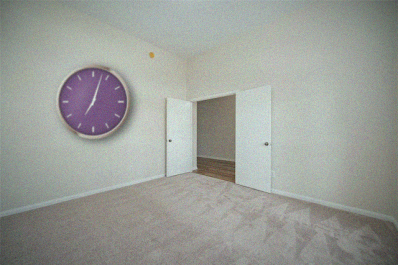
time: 7:03
